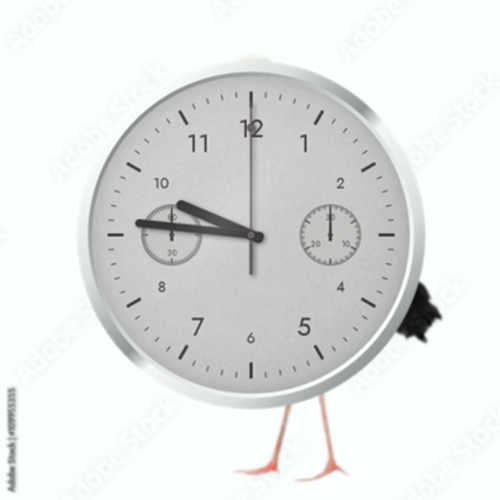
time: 9:46
